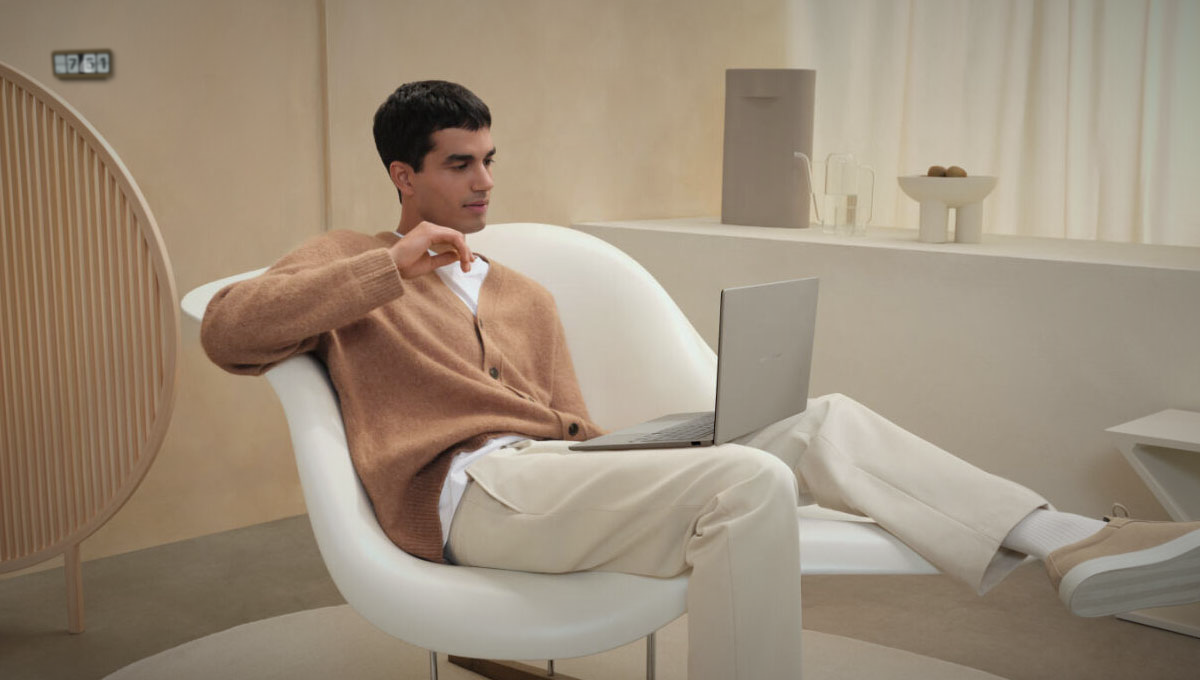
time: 7:51
